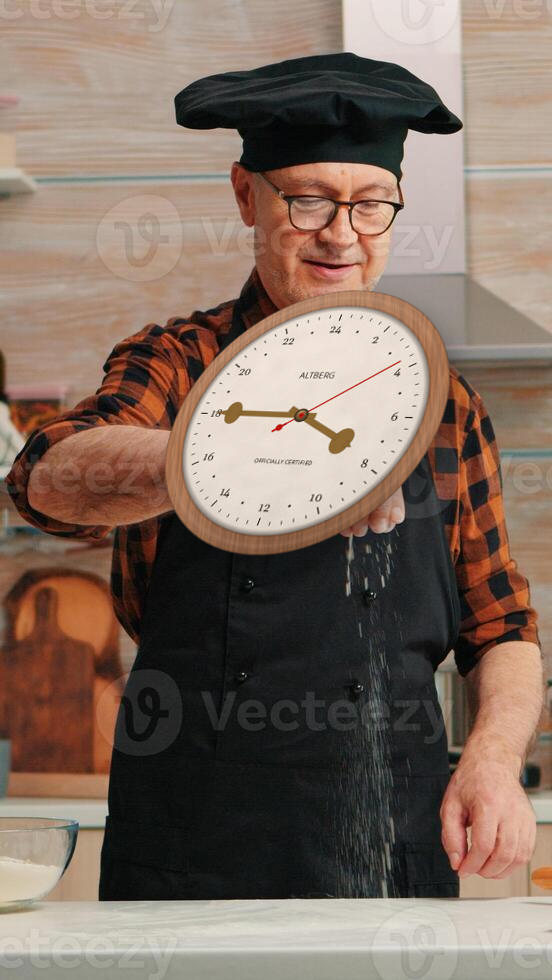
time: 7:45:09
